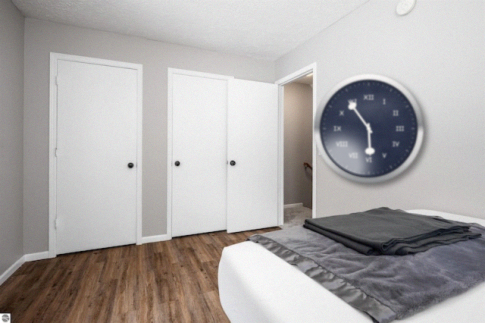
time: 5:54
